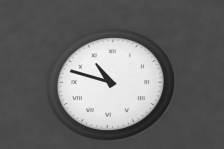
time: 10:48
